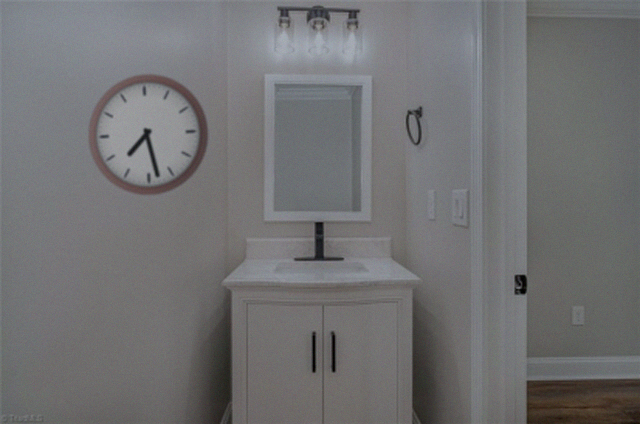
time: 7:28
